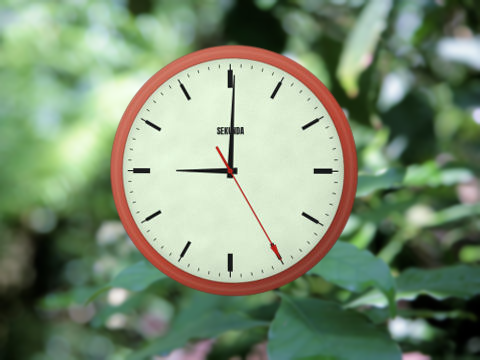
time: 9:00:25
